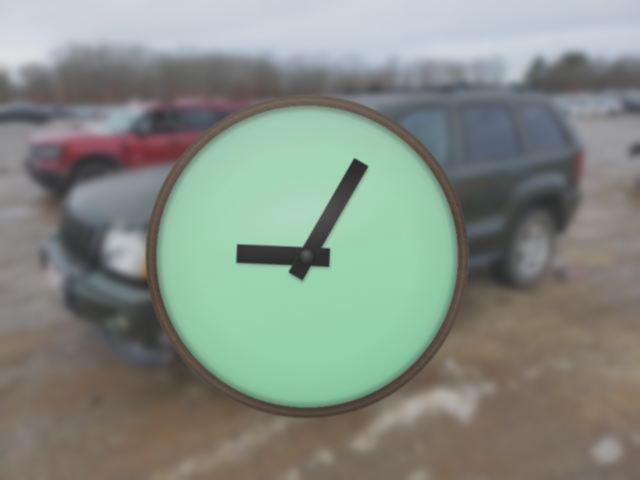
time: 9:05
